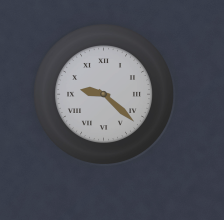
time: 9:22
